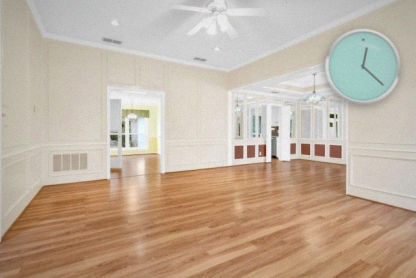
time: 12:22
